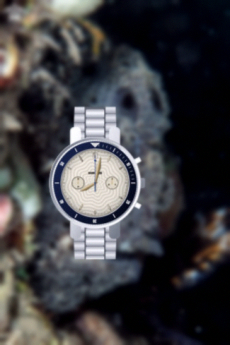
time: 8:02
